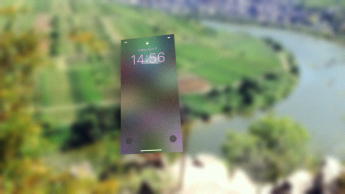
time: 14:56
